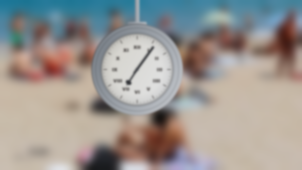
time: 7:06
